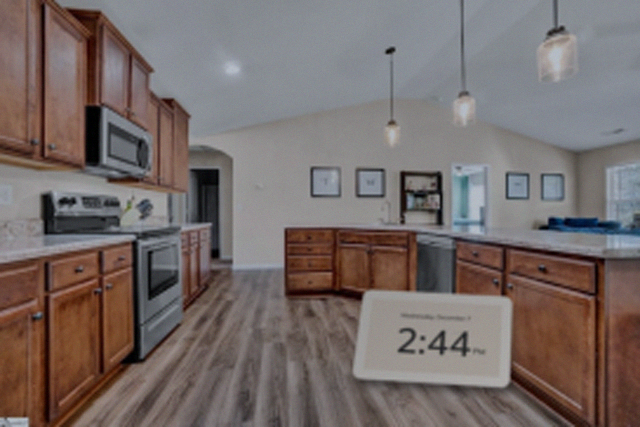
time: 2:44
